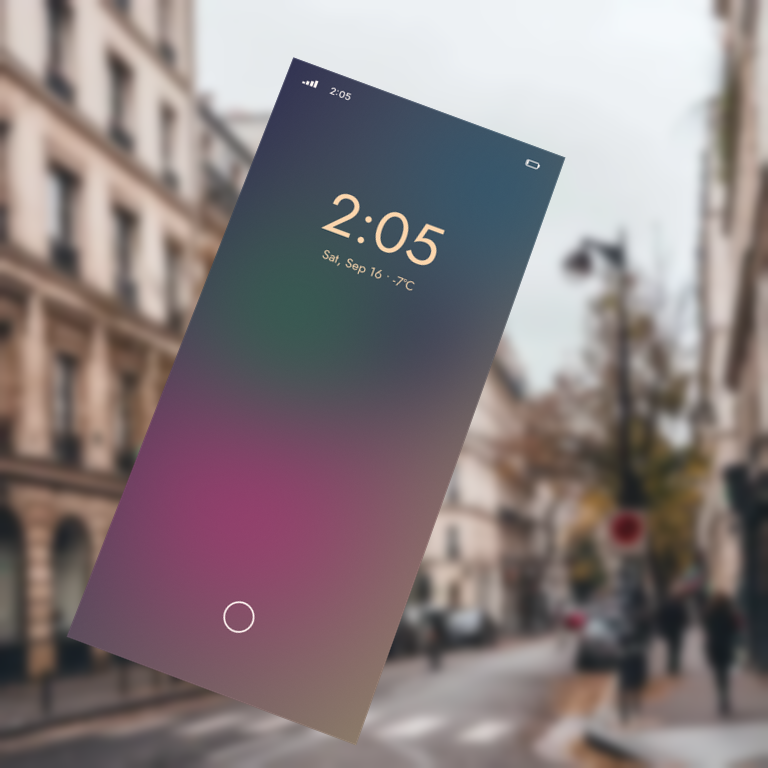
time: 2:05
